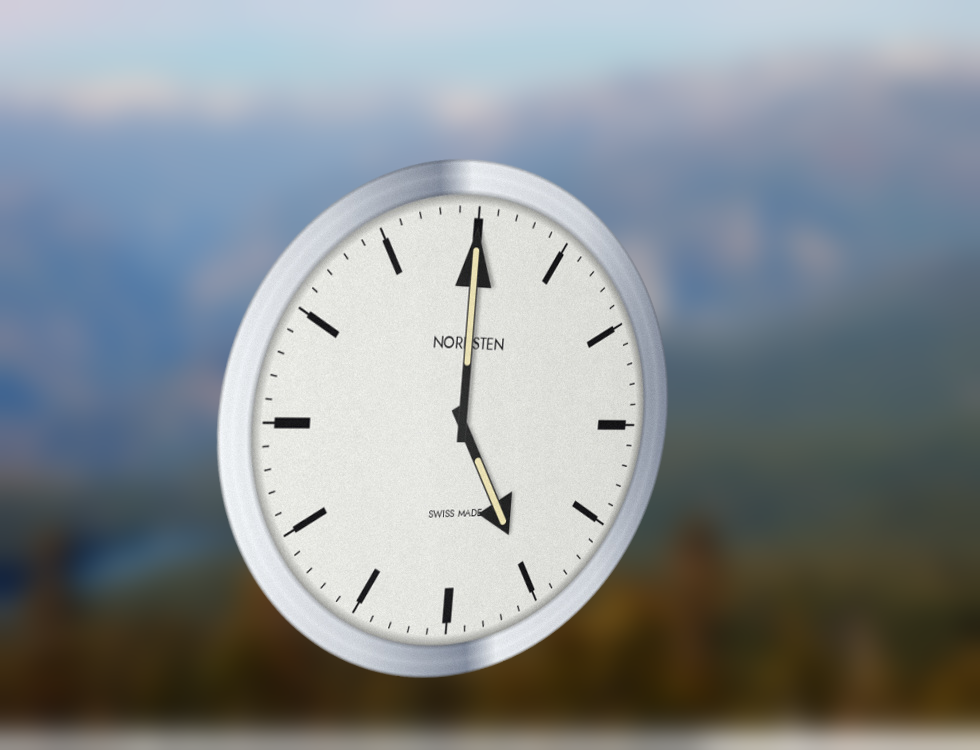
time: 5:00
